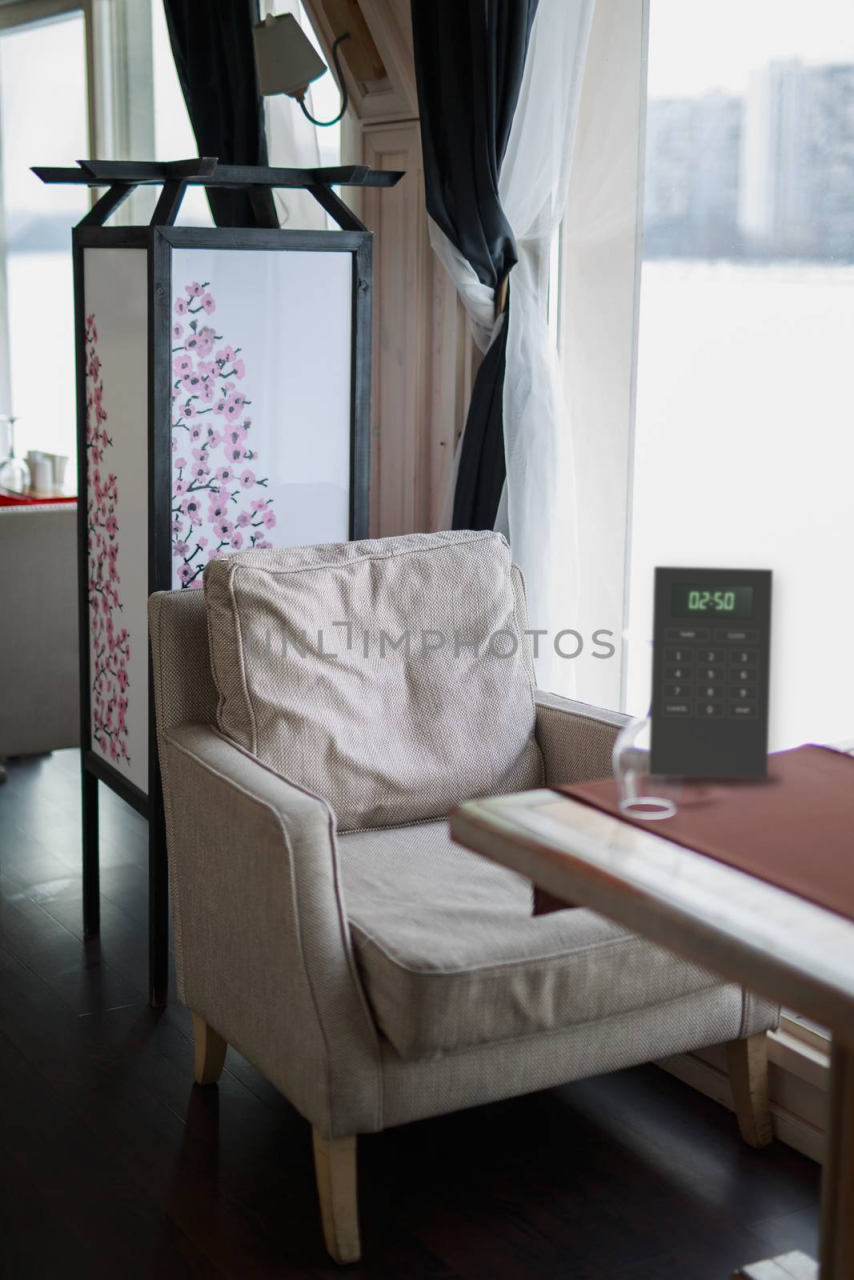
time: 2:50
